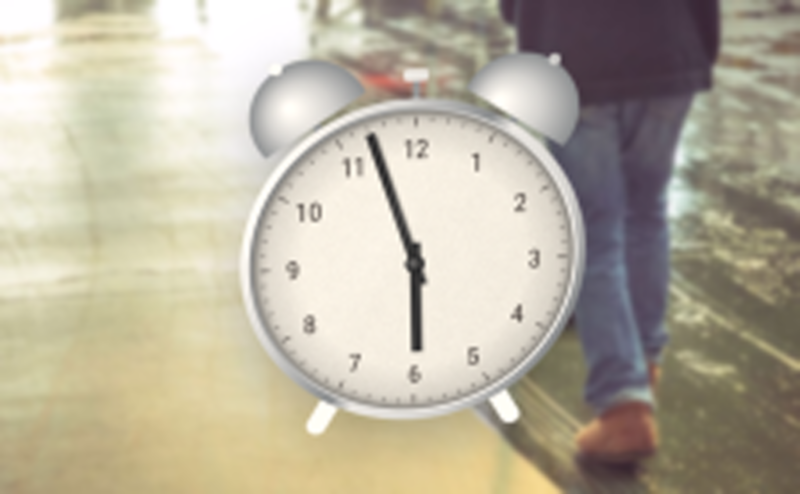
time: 5:57
